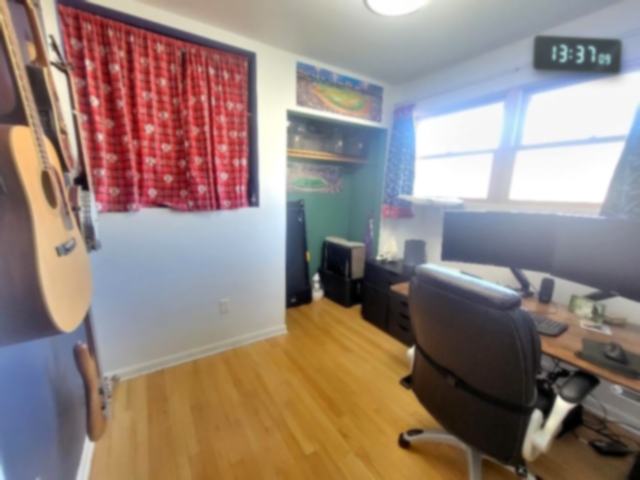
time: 13:37
